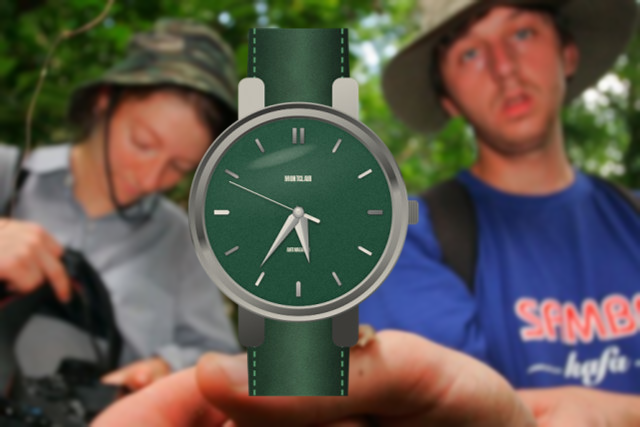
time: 5:35:49
